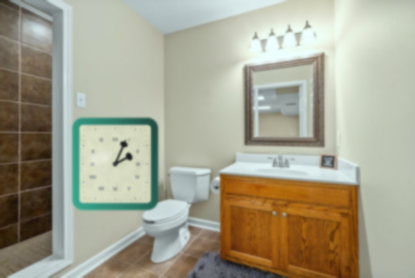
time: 2:04
